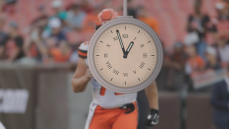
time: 12:57
